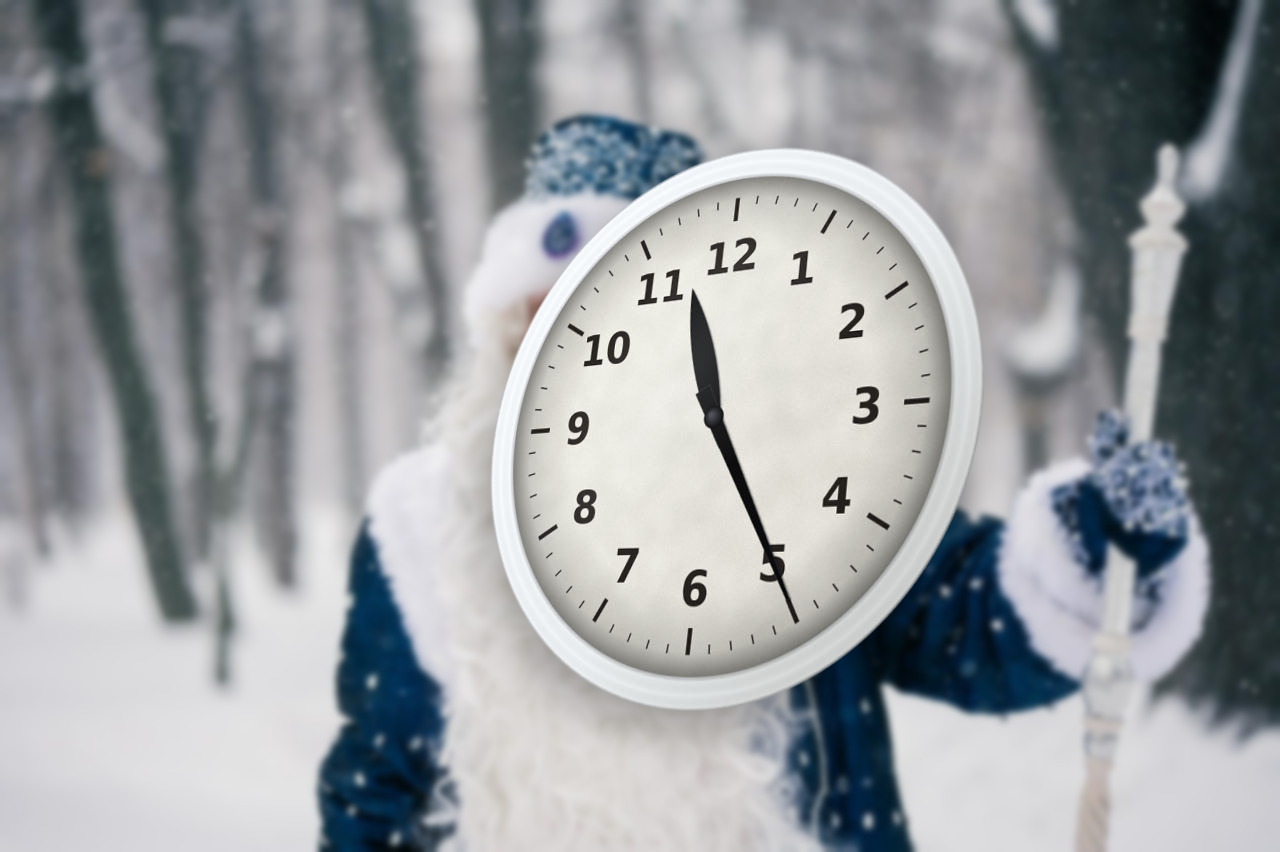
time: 11:25
